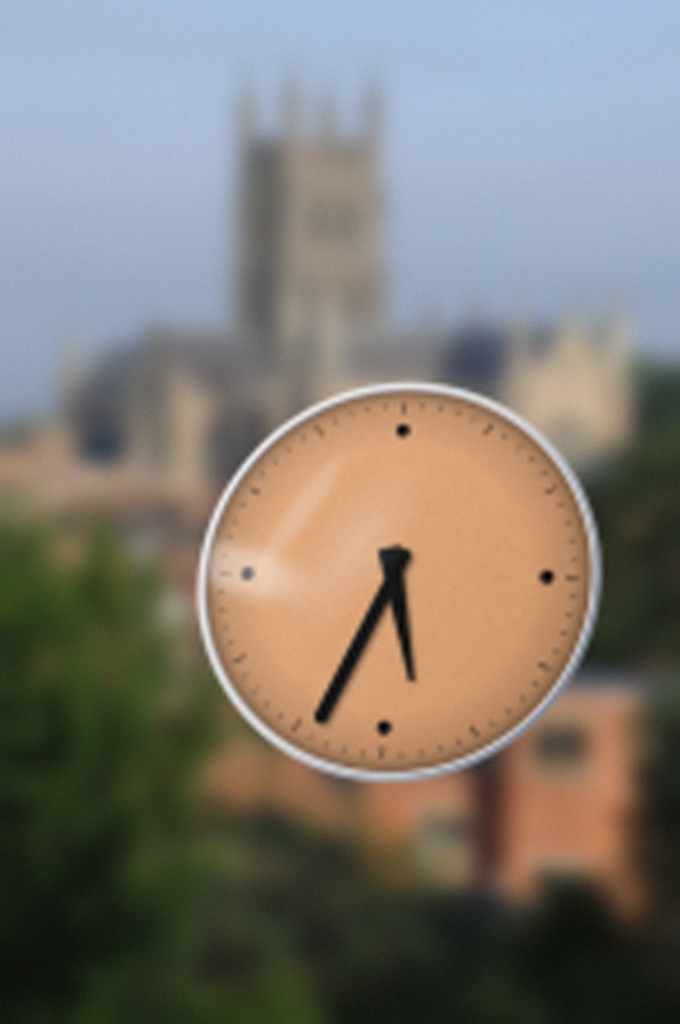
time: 5:34
